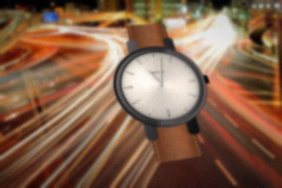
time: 11:02
